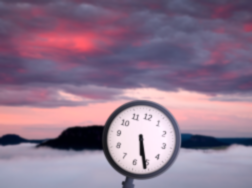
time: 5:26
